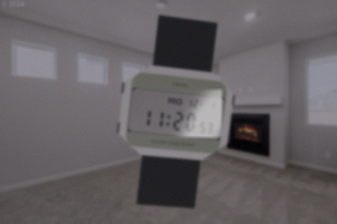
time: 11:20
